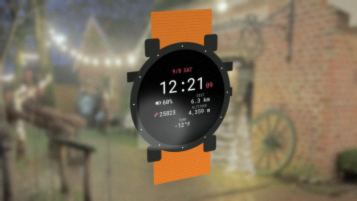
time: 12:21
